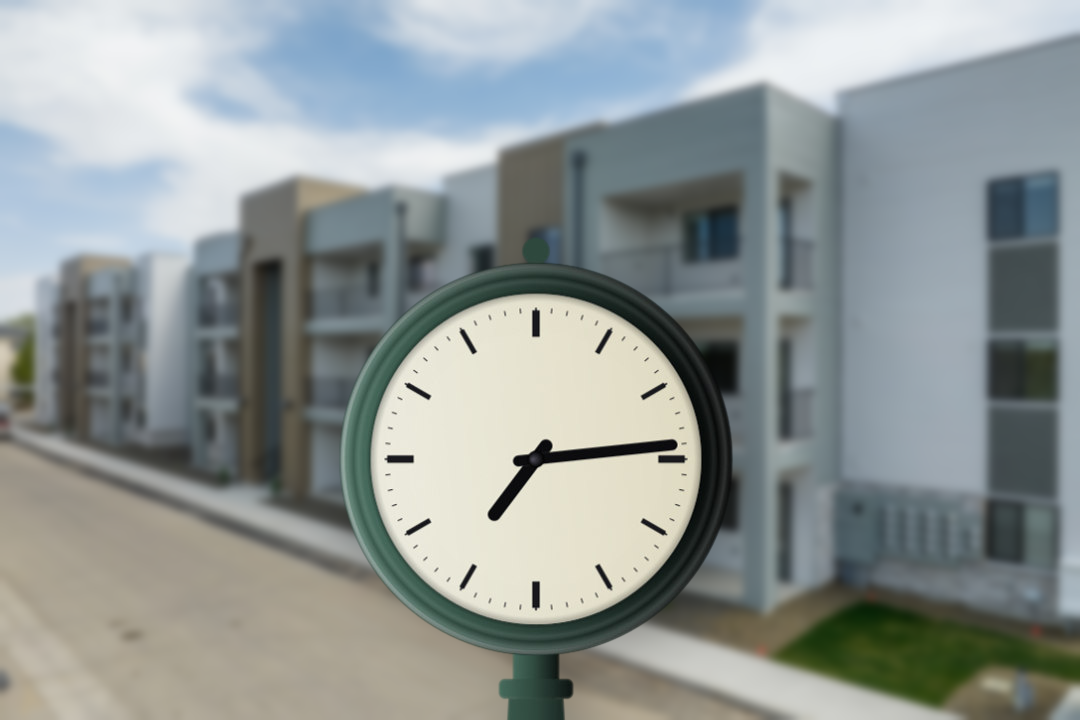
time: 7:14
